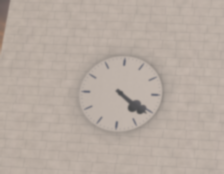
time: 4:21
